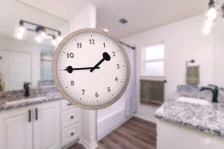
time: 1:45
